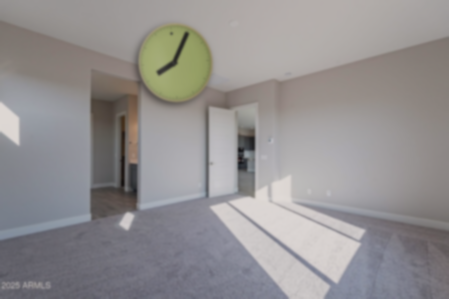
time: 8:05
